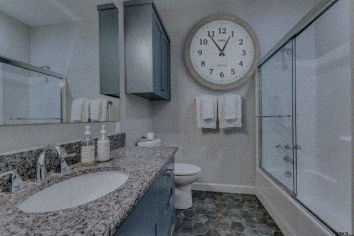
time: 12:54
